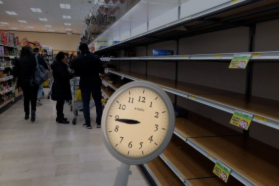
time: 8:44
